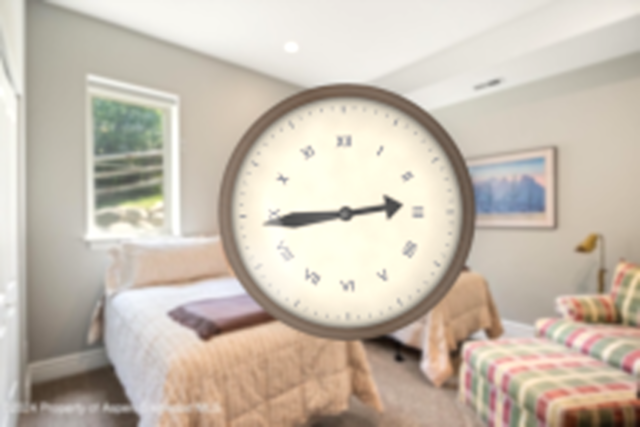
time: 2:44
